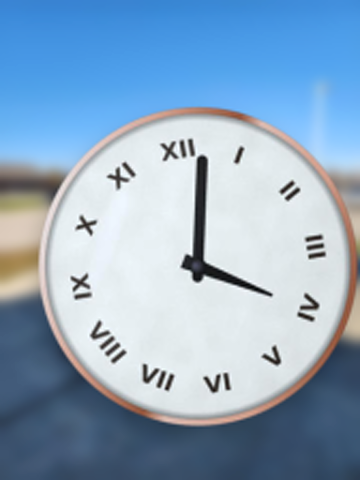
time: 4:02
